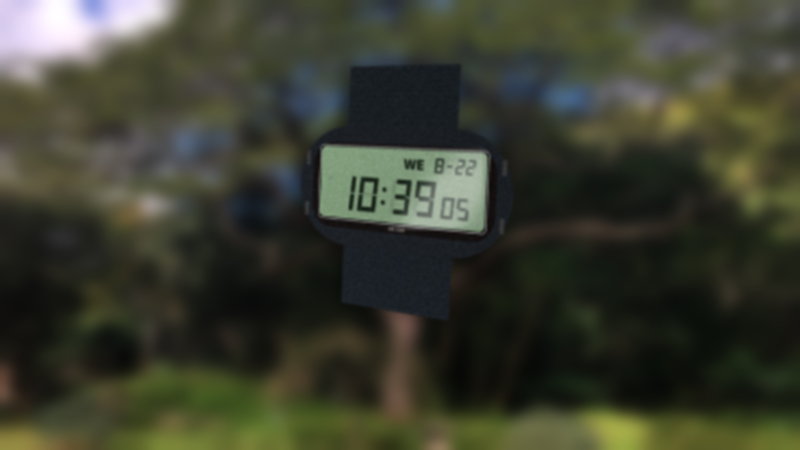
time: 10:39:05
